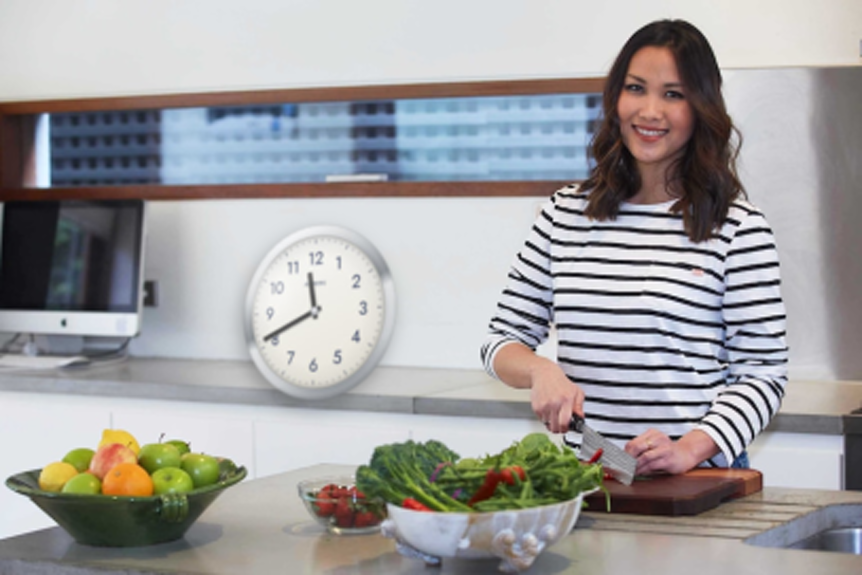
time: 11:41
